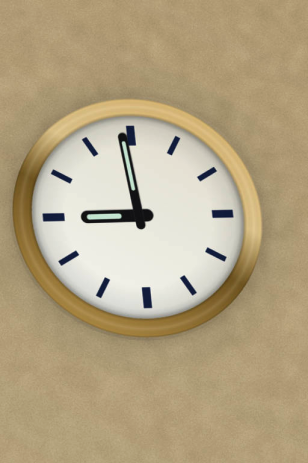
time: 8:59
